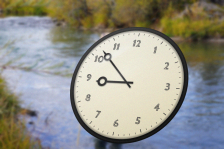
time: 8:52
